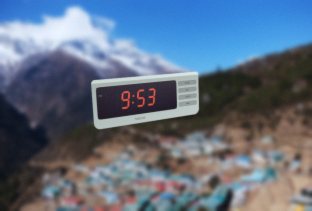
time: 9:53
